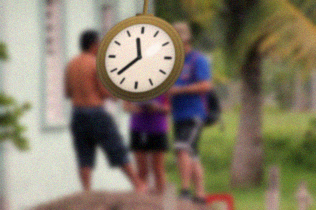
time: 11:38
